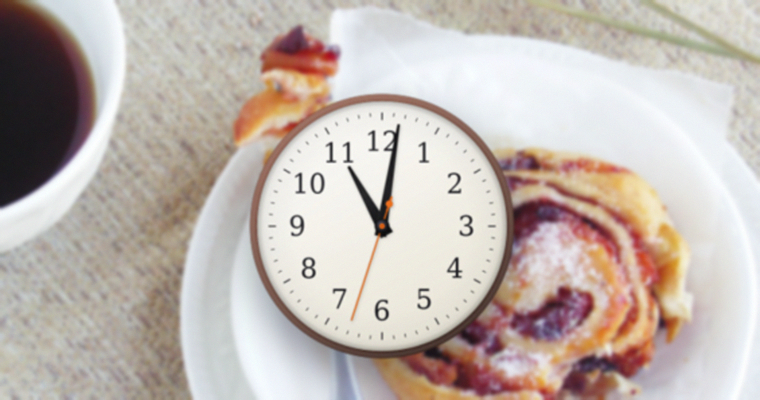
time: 11:01:33
